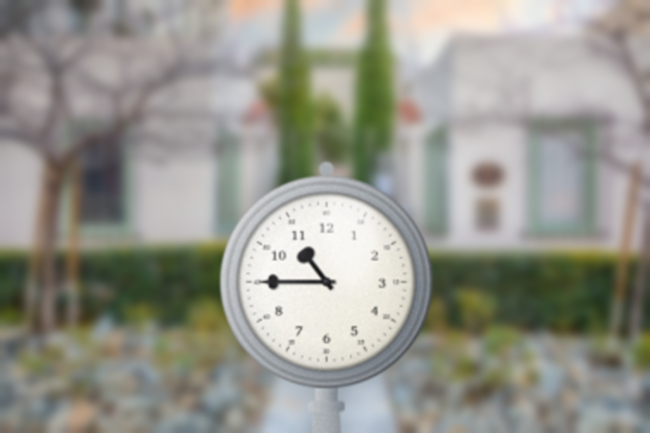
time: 10:45
